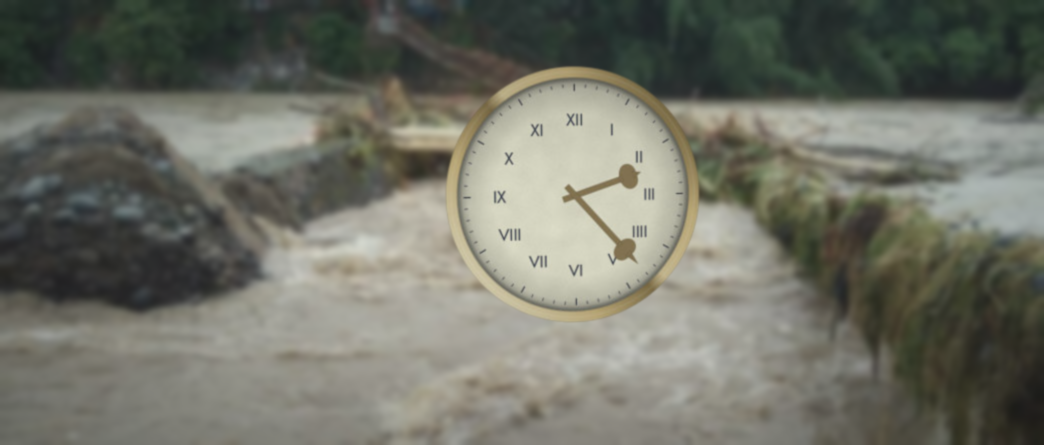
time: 2:23
